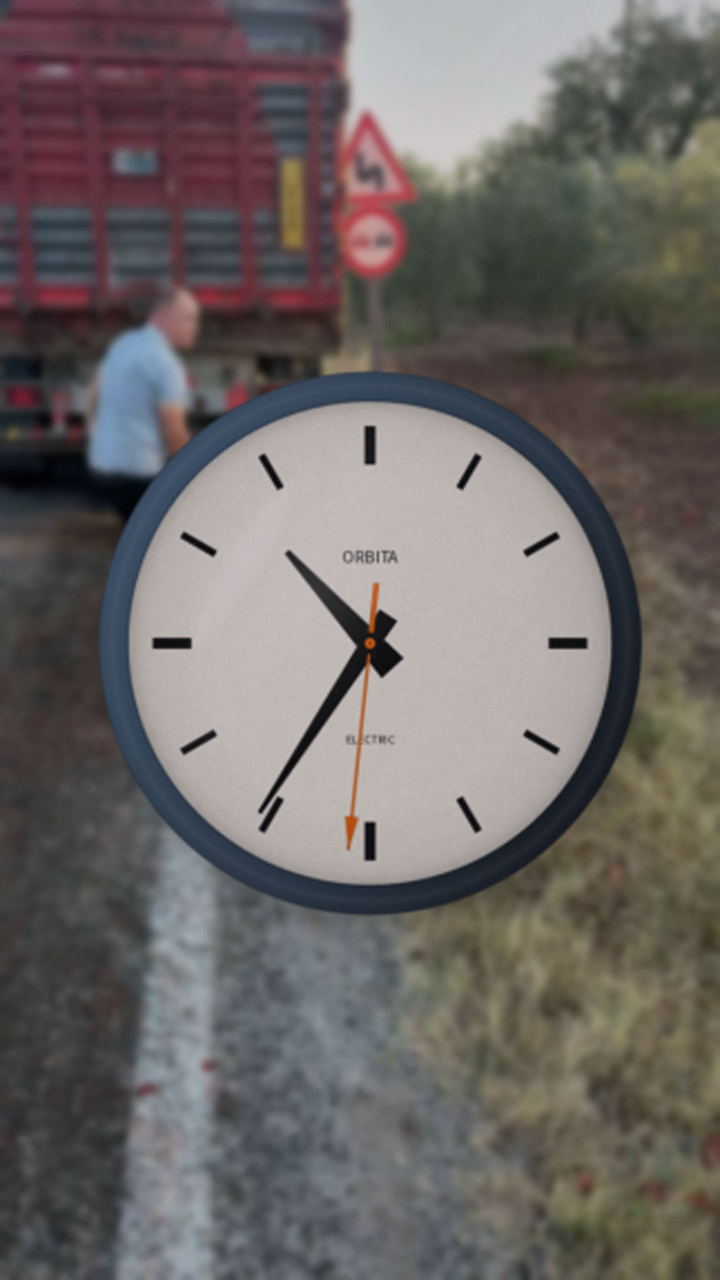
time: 10:35:31
